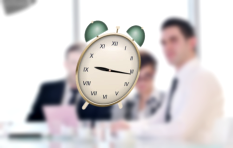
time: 9:16
